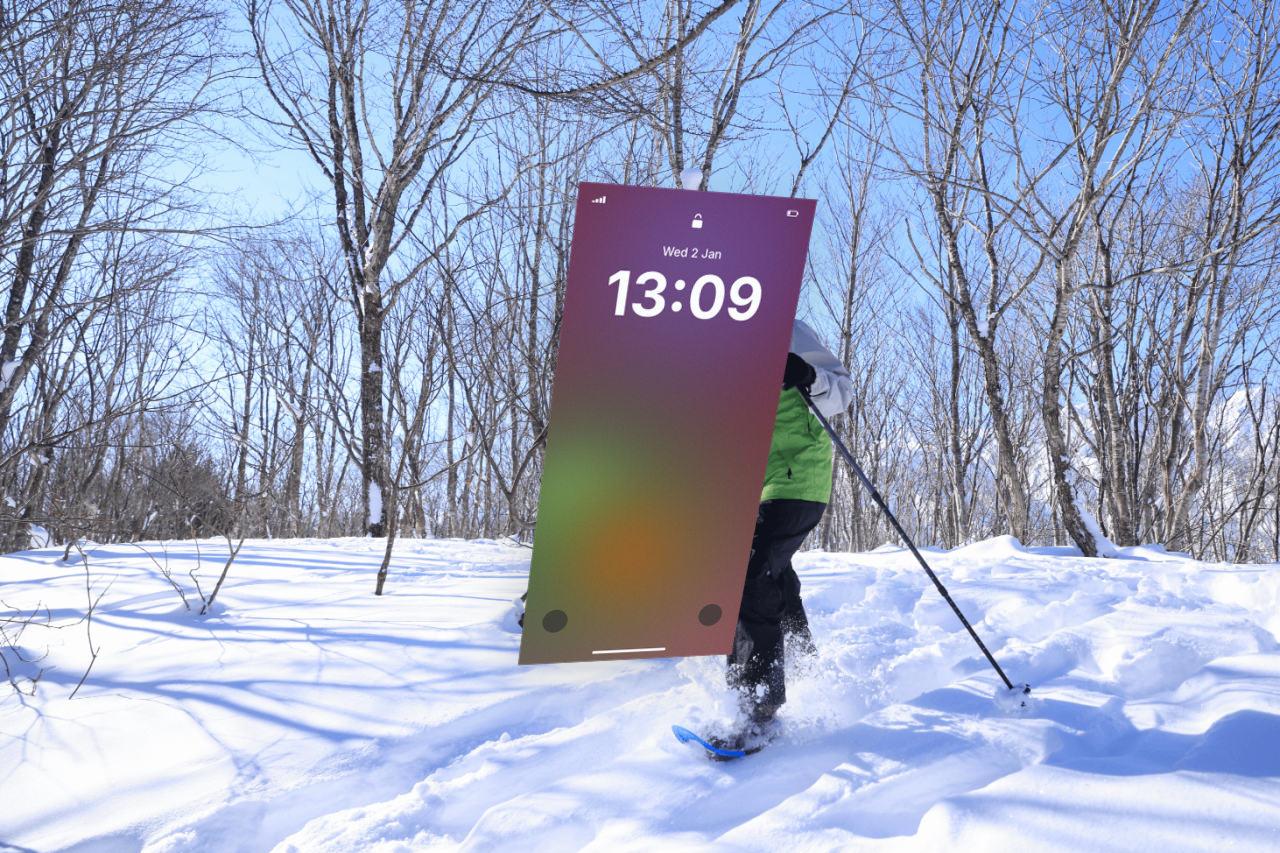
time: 13:09
